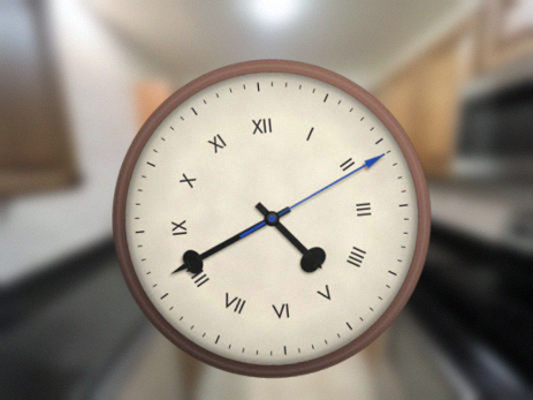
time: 4:41:11
